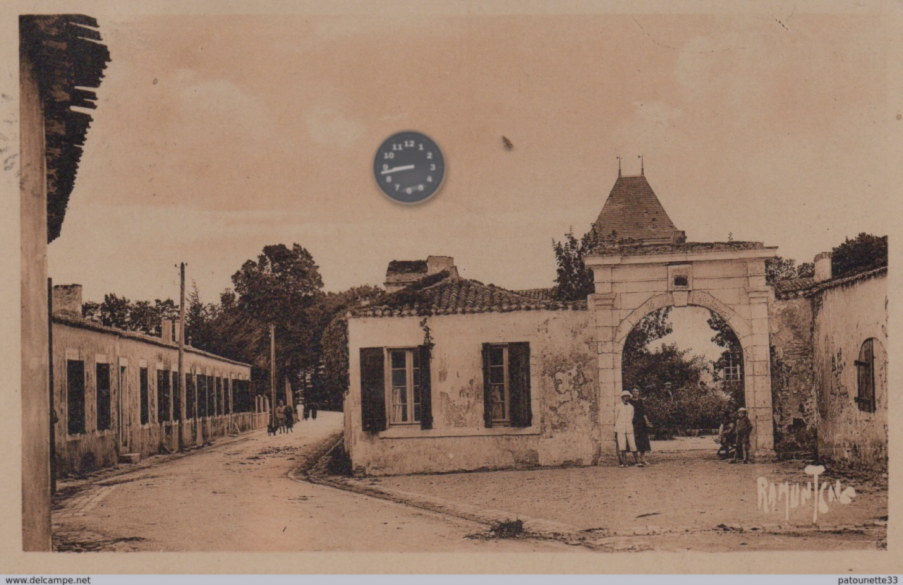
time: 8:43
